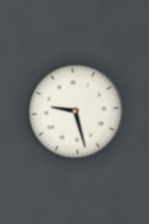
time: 9:28
